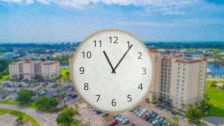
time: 11:06
